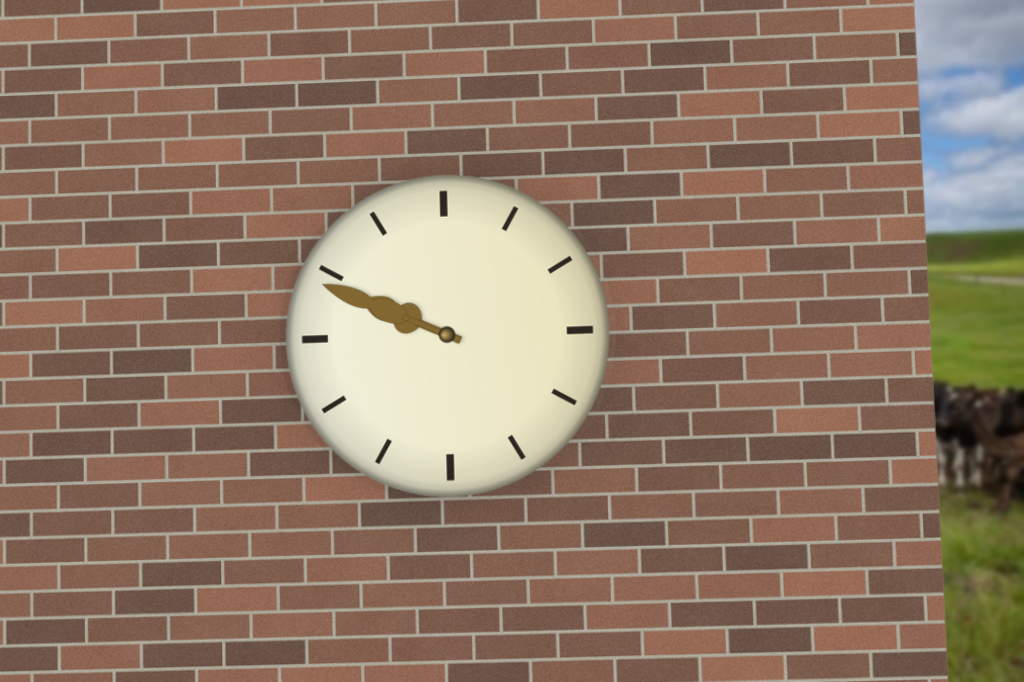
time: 9:49
